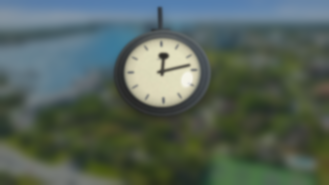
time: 12:13
